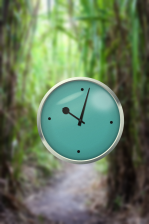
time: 10:02
